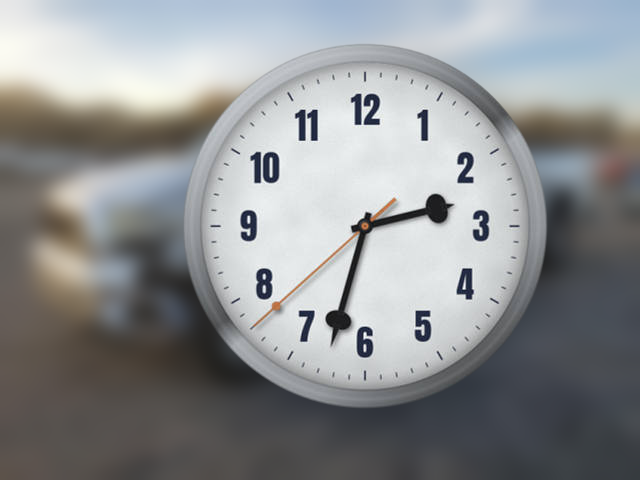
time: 2:32:38
